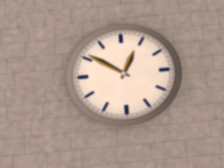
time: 12:51
